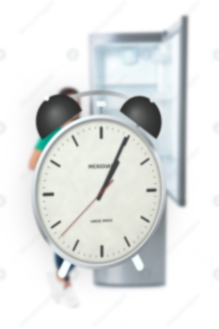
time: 1:04:38
